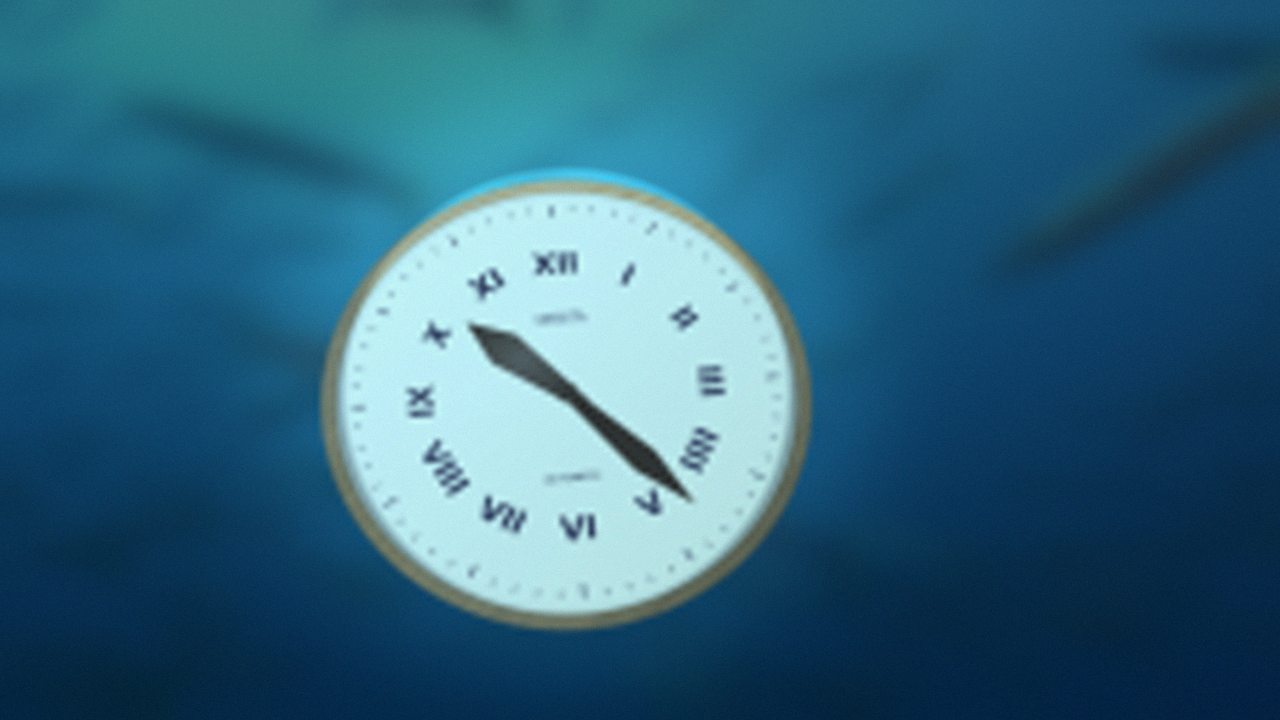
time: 10:23
